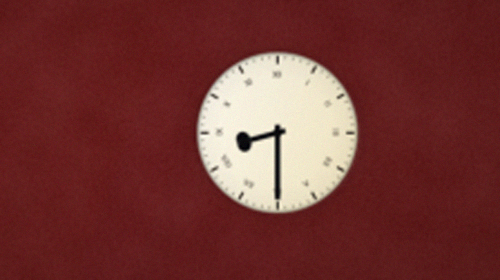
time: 8:30
